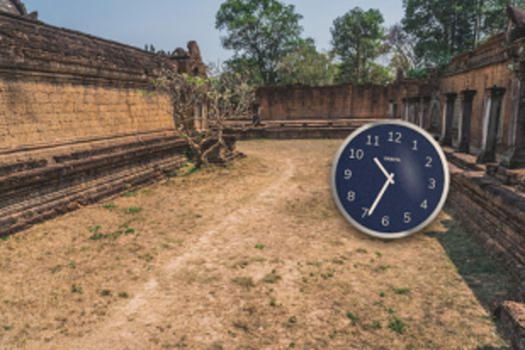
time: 10:34
